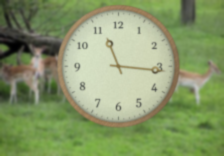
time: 11:16
